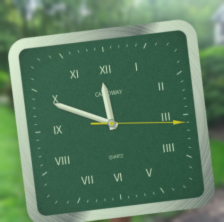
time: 11:49:16
